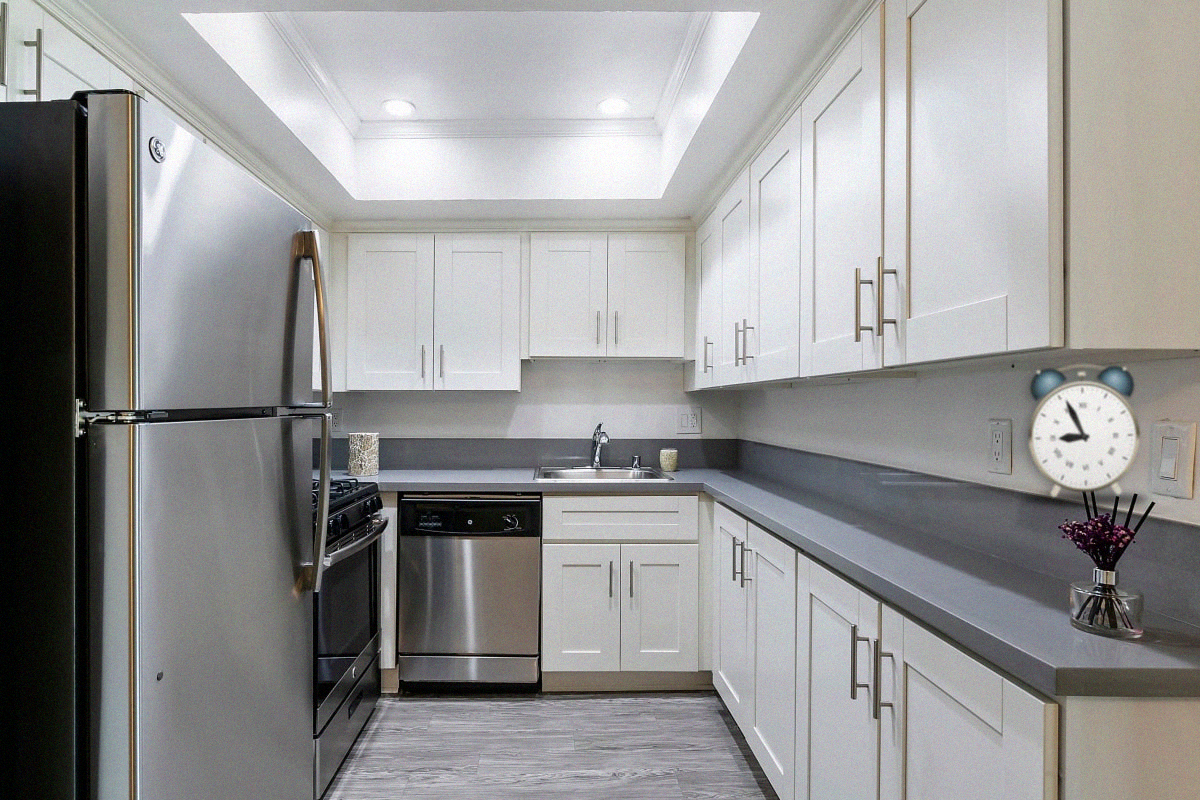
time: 8:56
